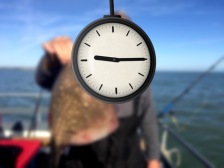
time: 9:15
